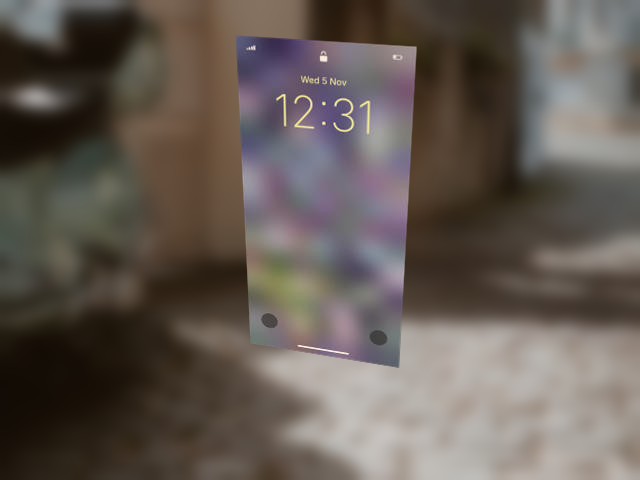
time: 12:31
